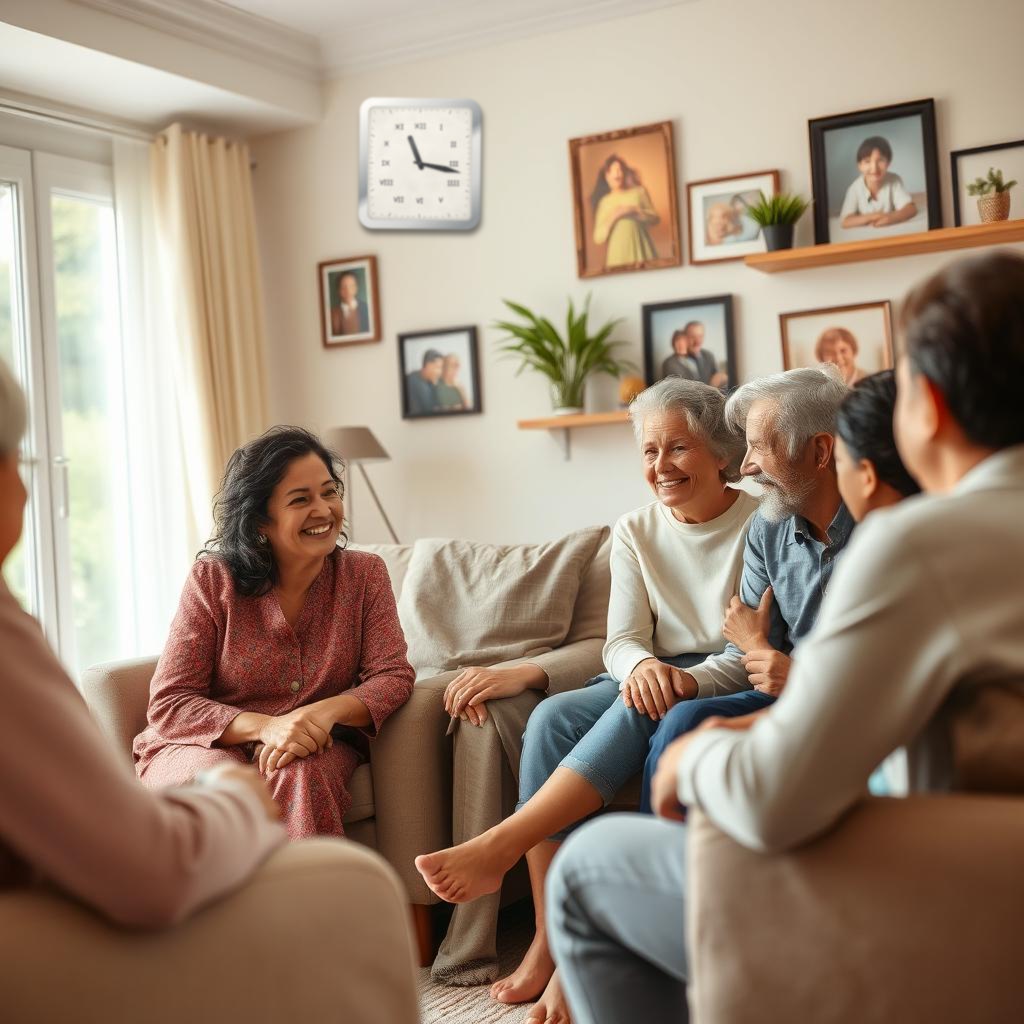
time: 11:17
